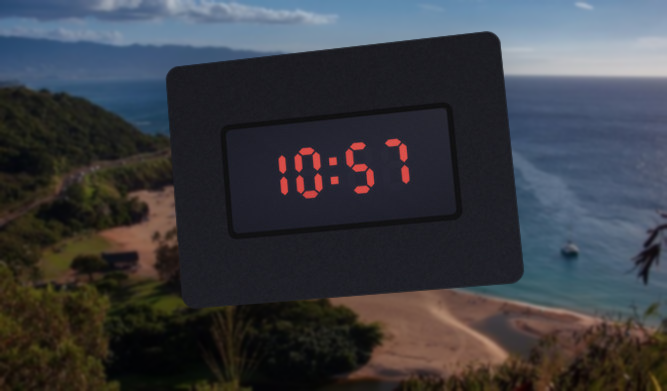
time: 10:57
